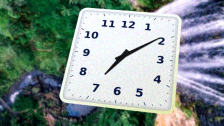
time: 7:09
